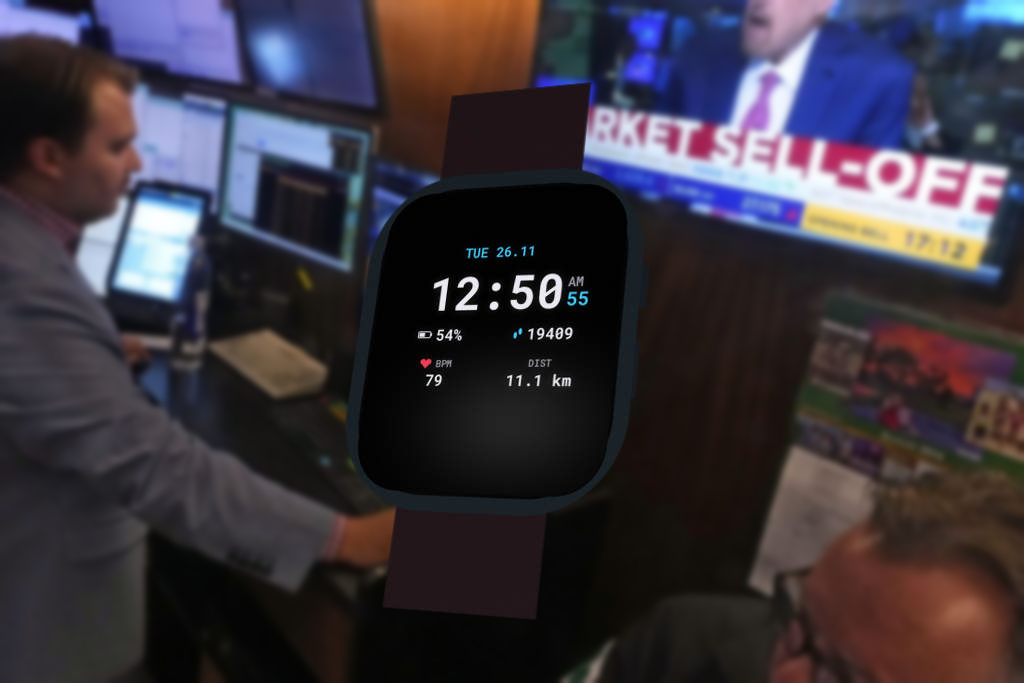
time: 12:50:55
